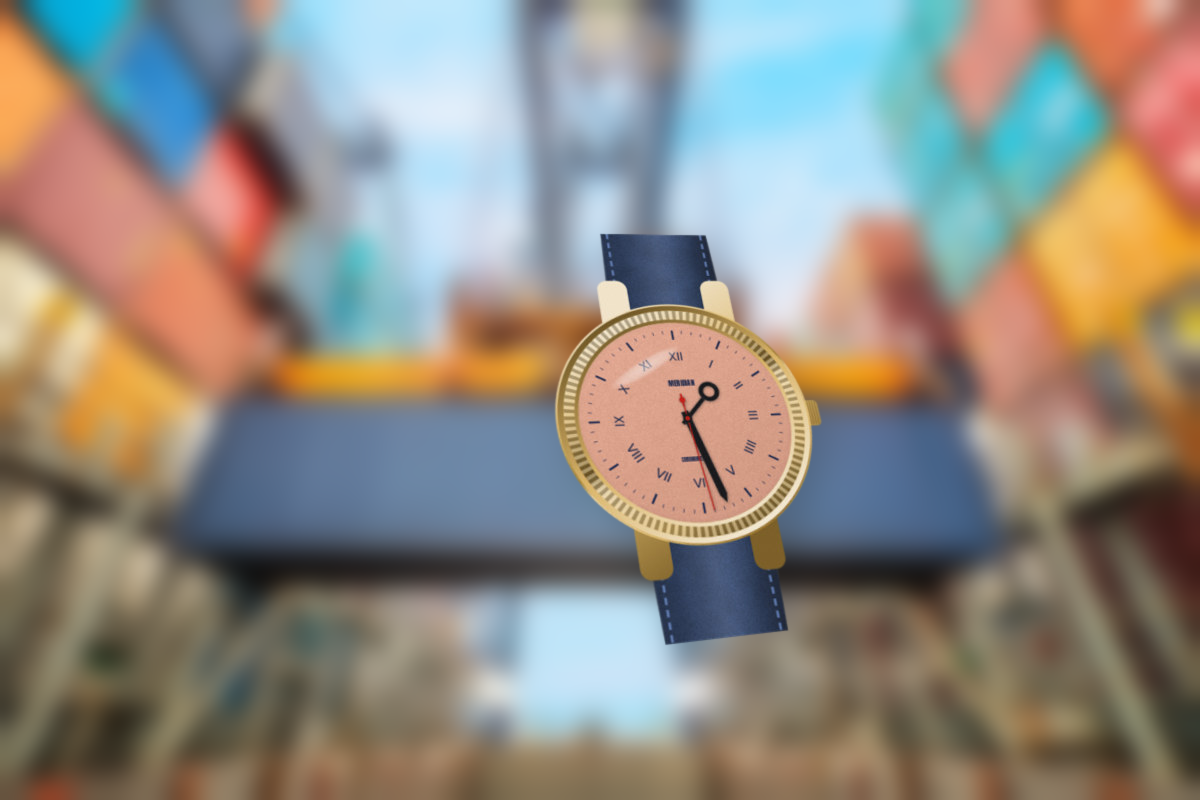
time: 1:27:29
